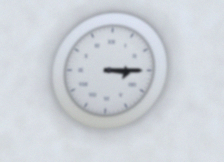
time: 3:15
